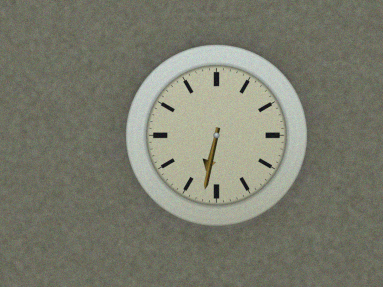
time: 6:32
